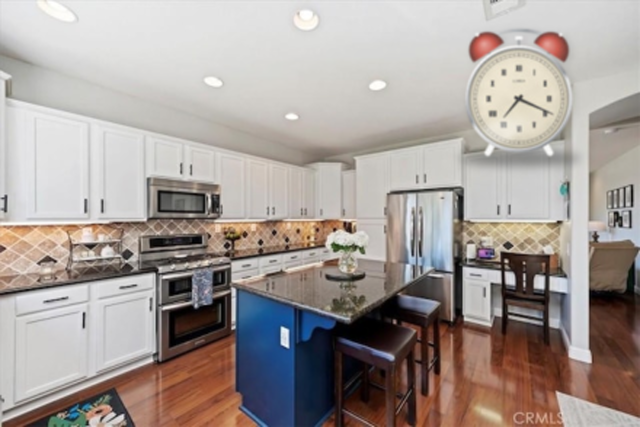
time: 7:19
